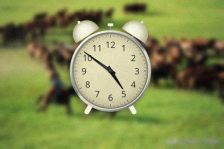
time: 4:51
